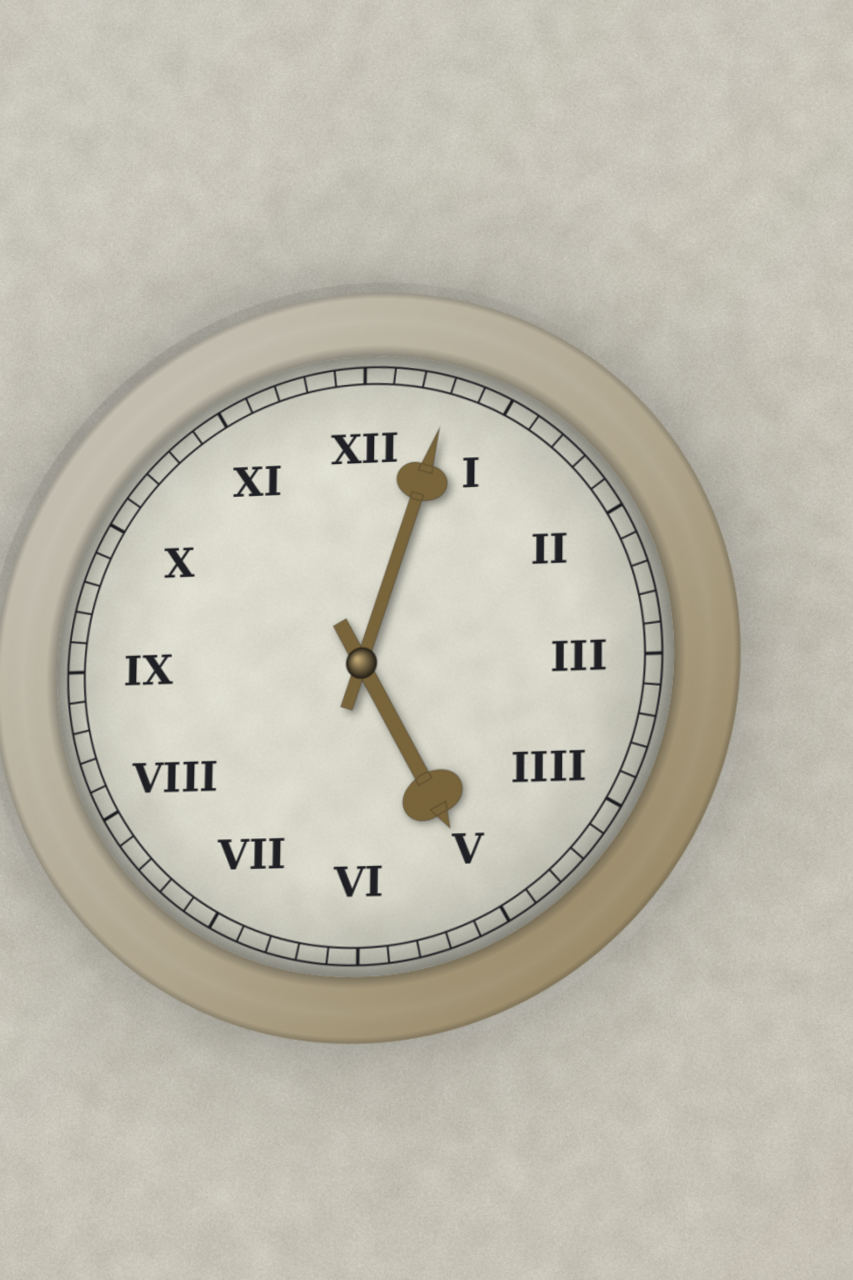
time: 5:03
